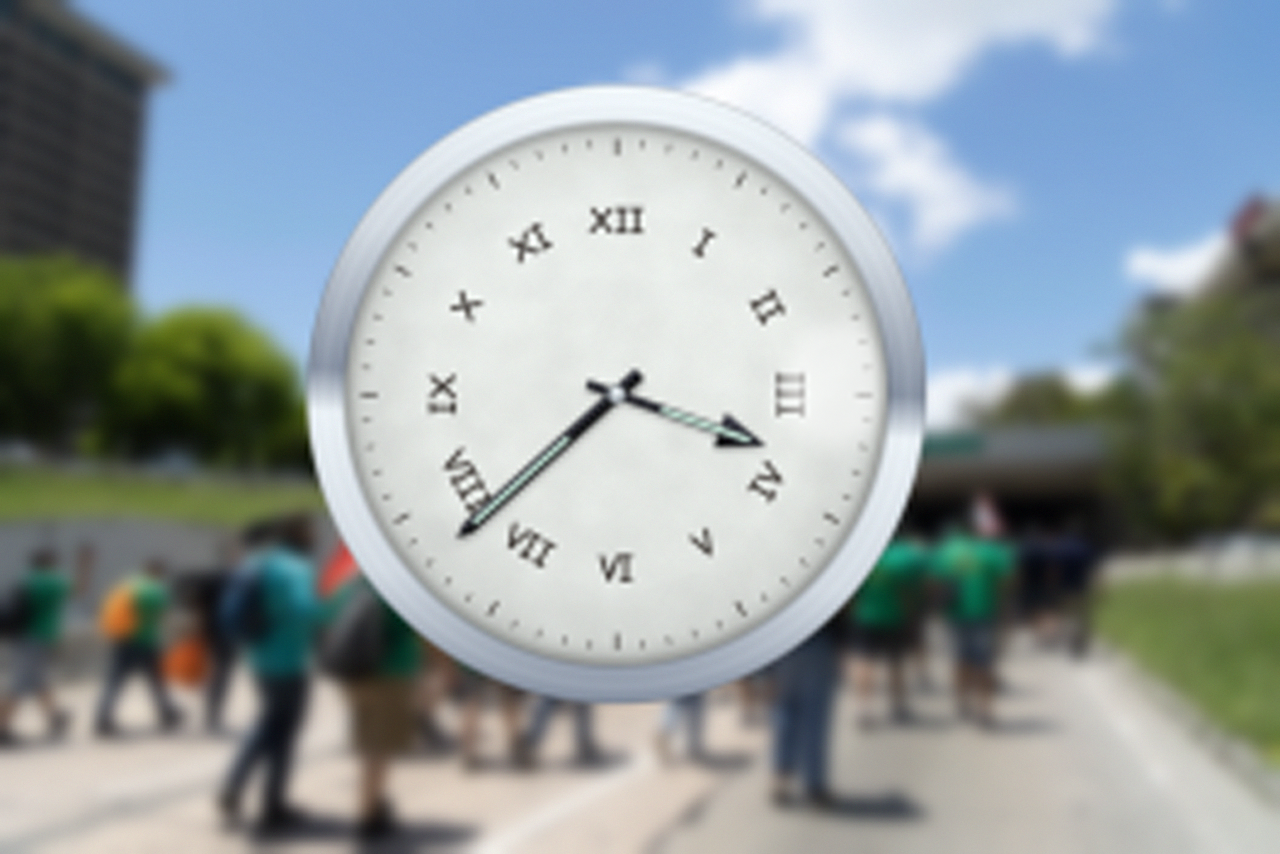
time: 3:38
